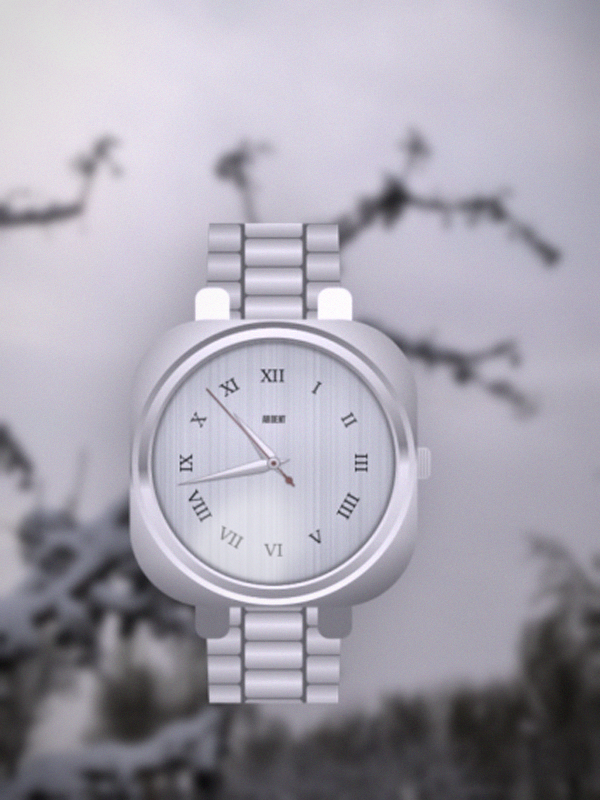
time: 10:42:53
